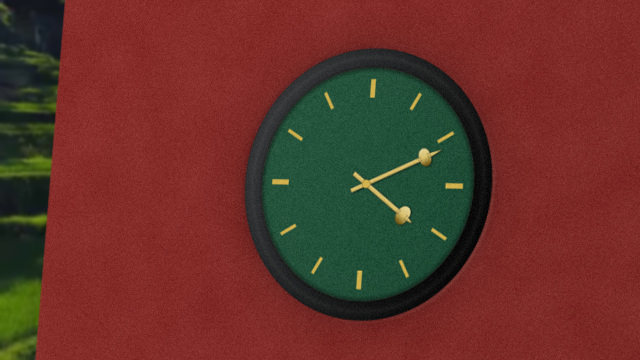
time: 4:11
